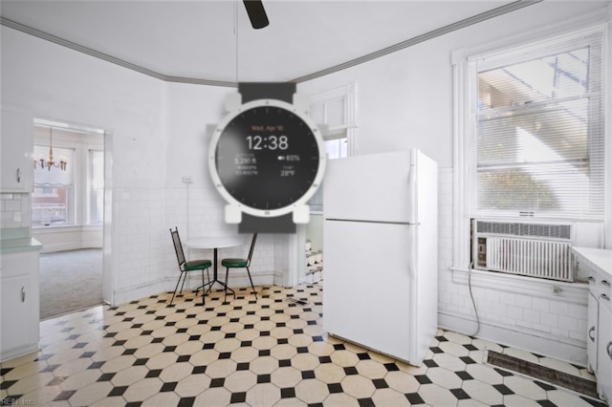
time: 12:38
